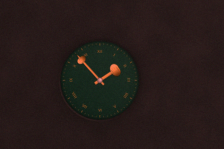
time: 1:53
